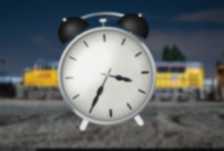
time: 3:35
